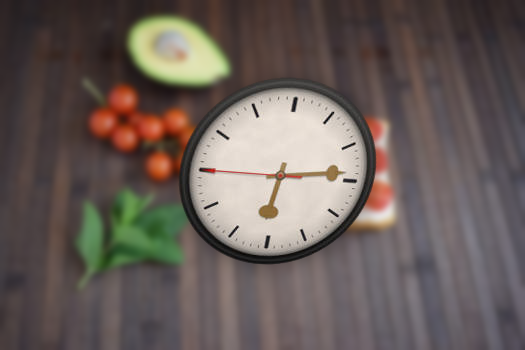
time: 6:13:45
